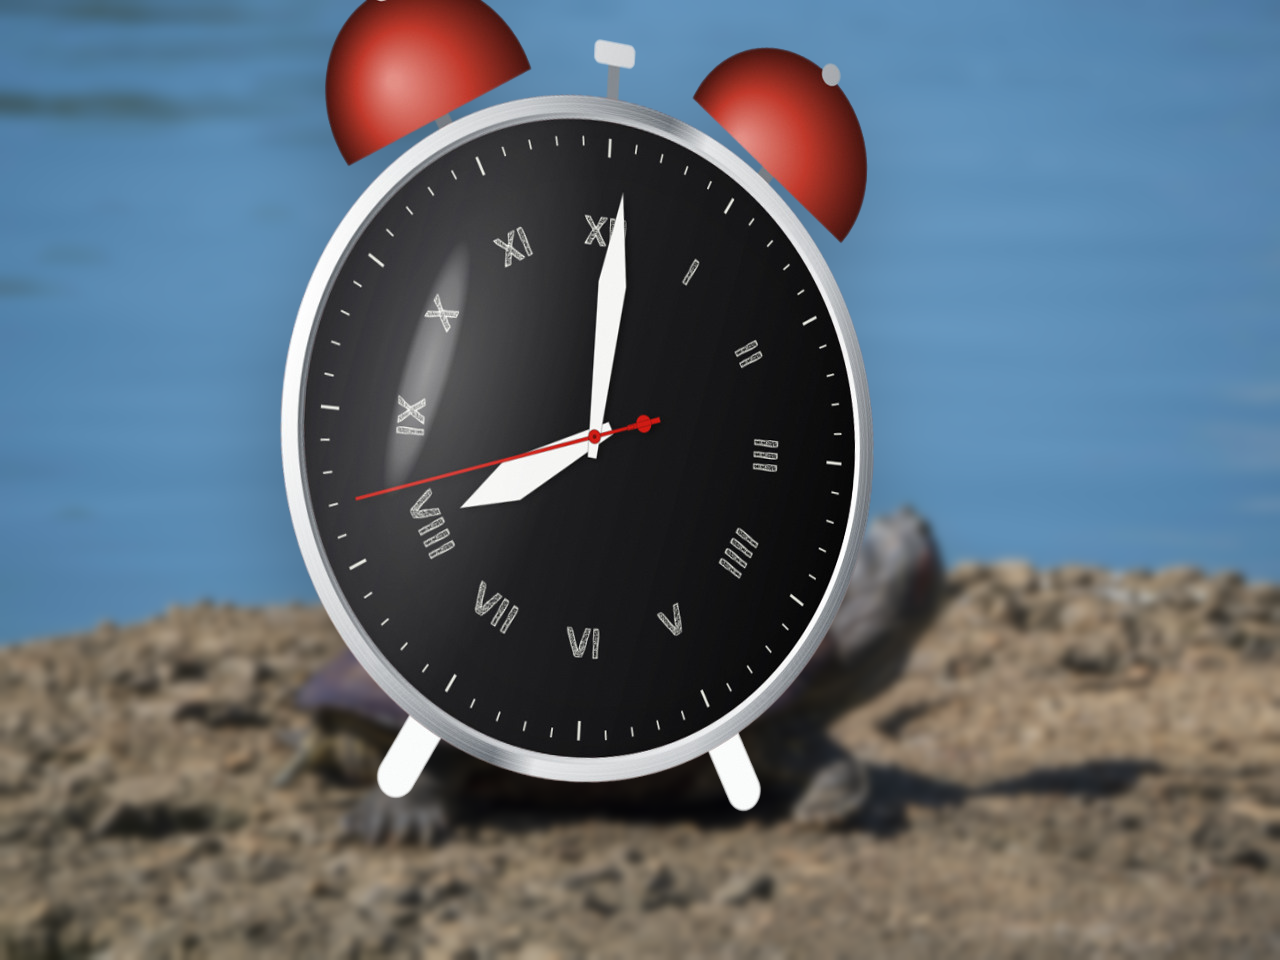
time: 8:00:42
